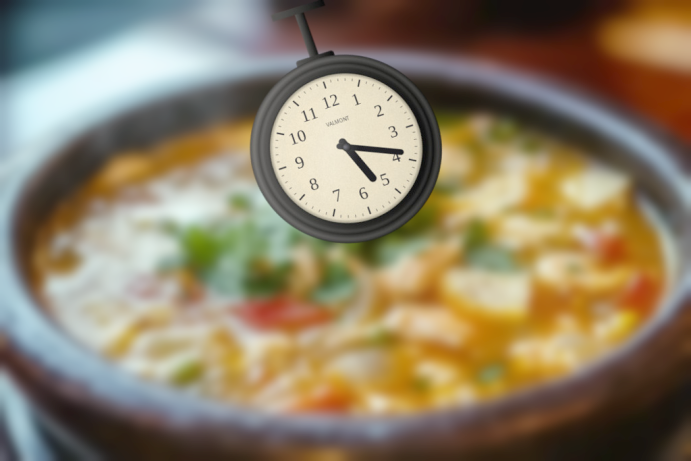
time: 5:19
